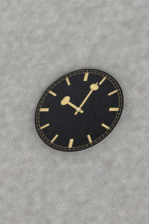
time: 10:04
